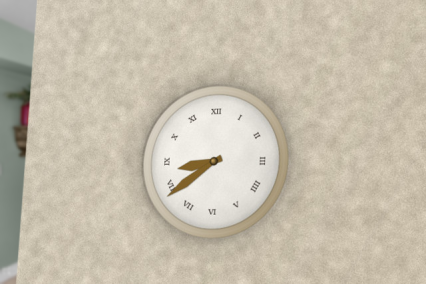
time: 8:39
